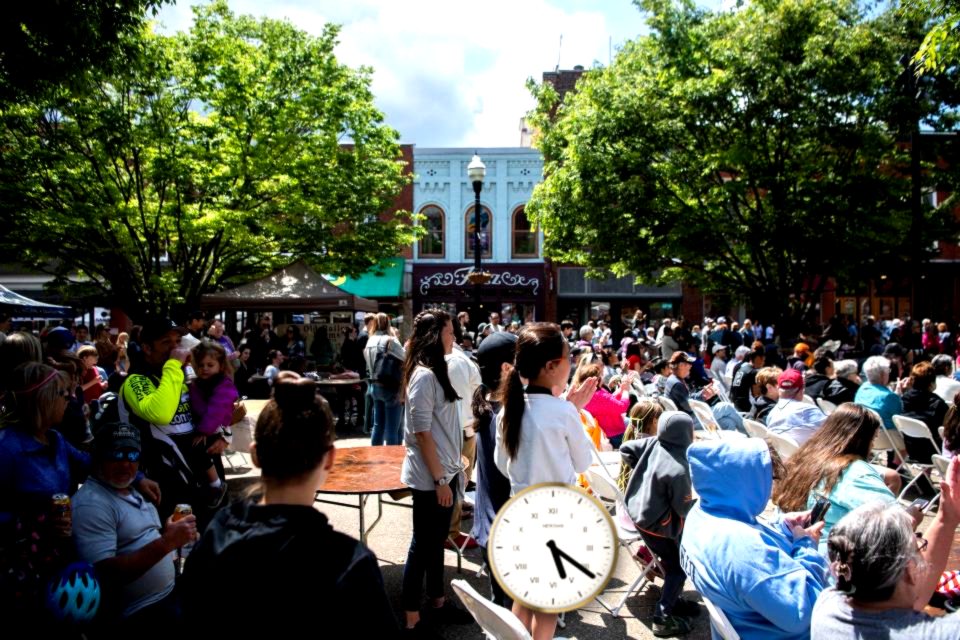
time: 5:21
